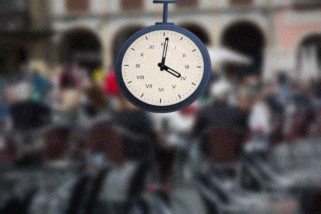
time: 4:01
